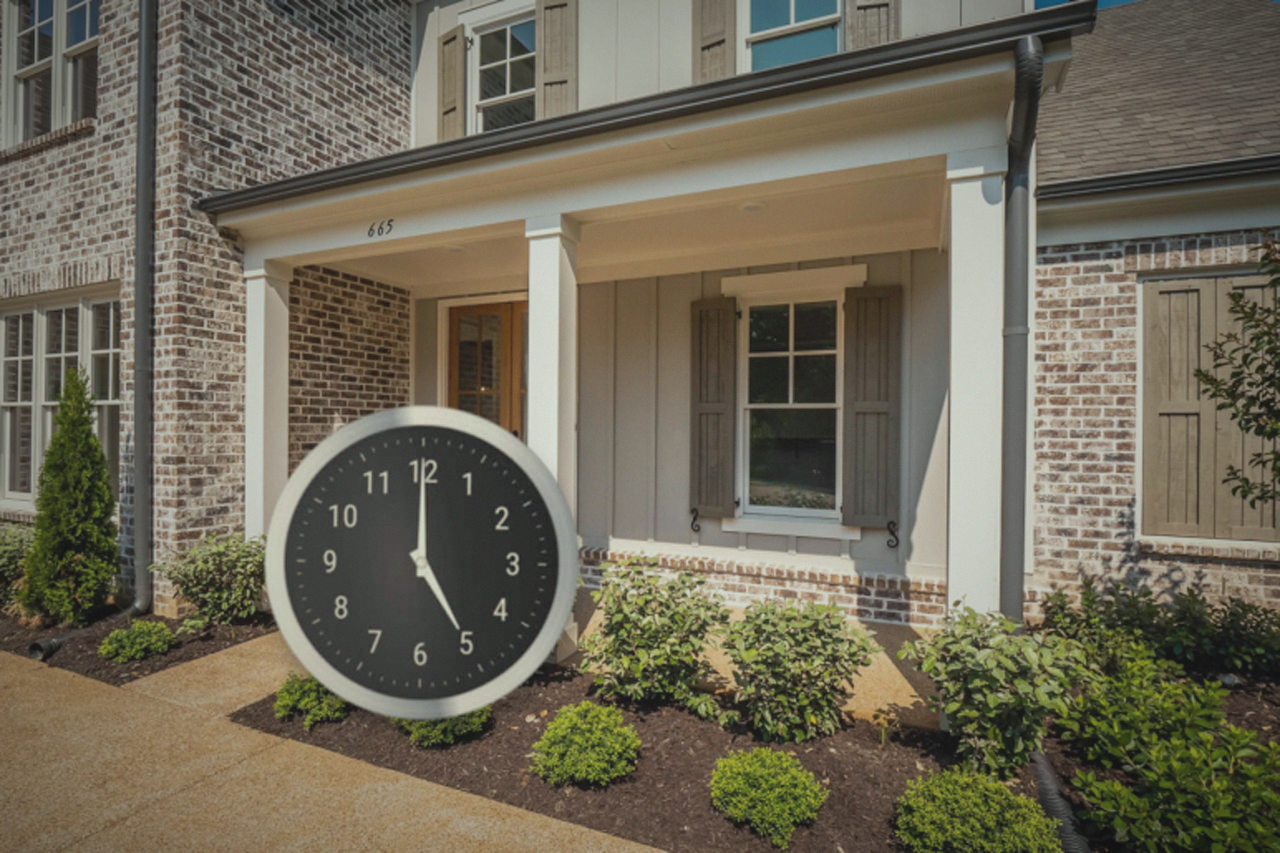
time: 5:00
